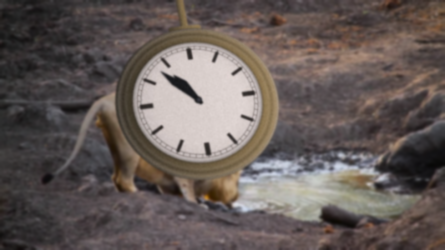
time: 10:53
